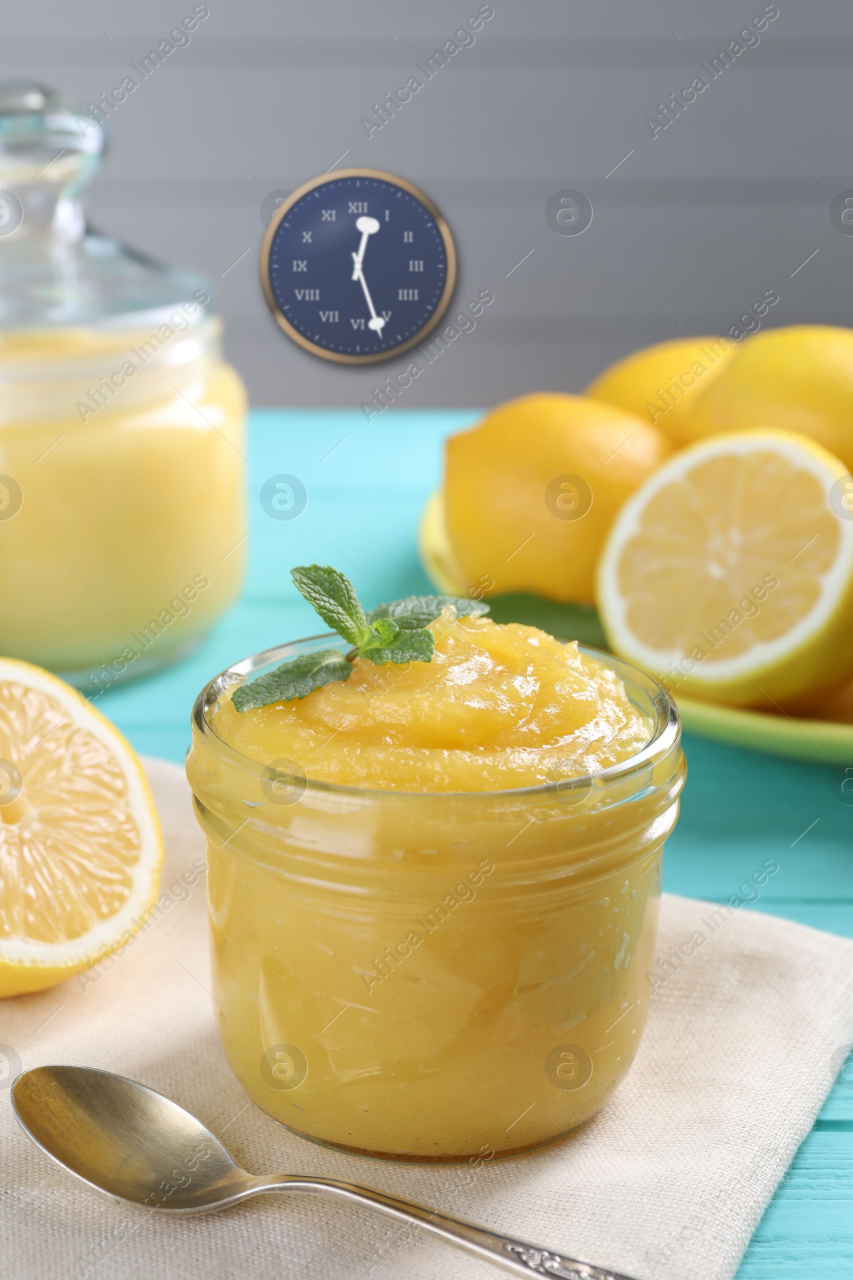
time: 12:27
